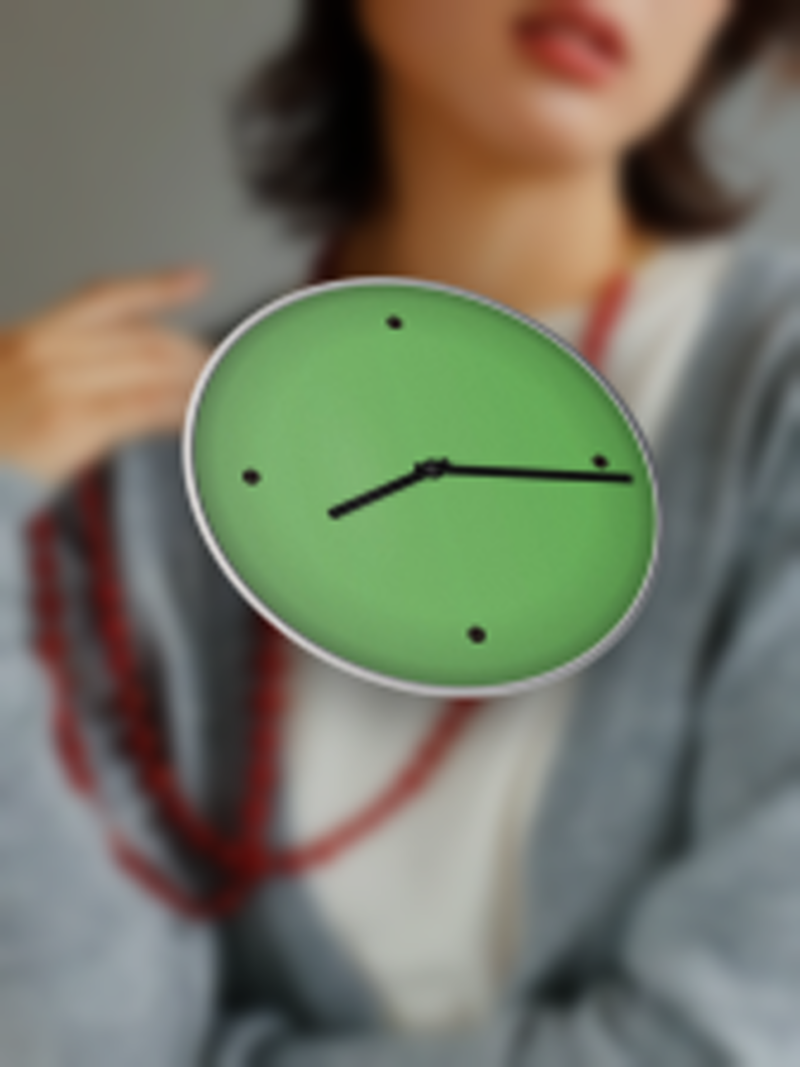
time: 8:16
